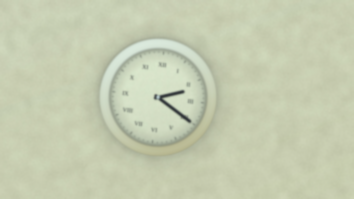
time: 2:20
